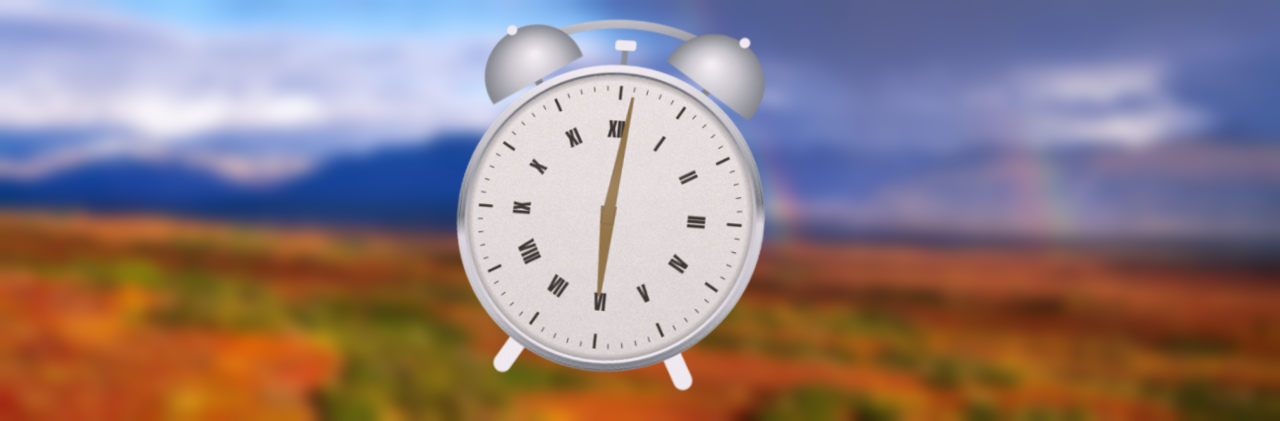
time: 6:01
